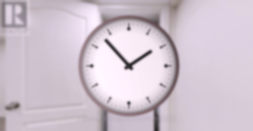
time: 1:53
